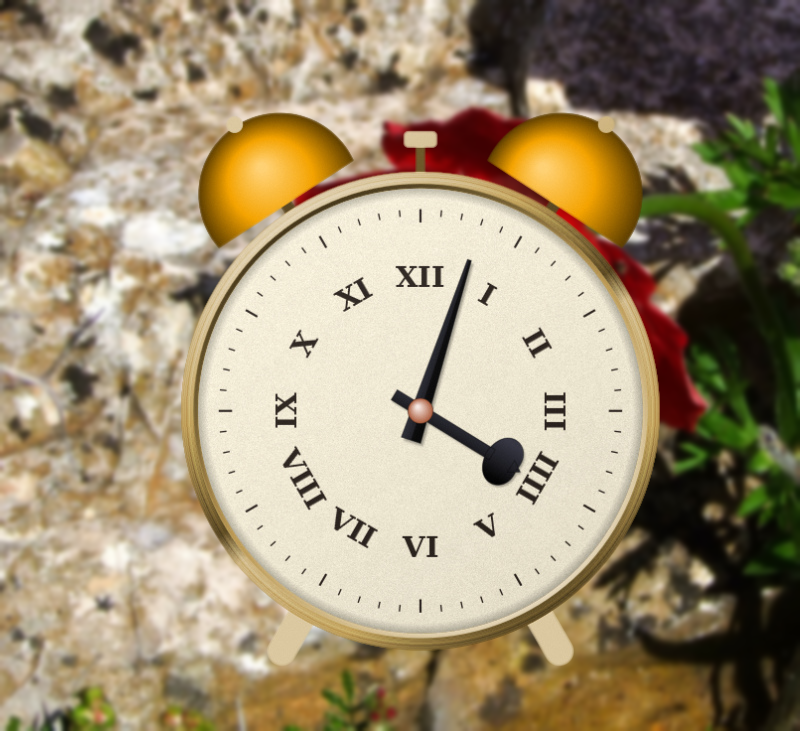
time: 4:03
